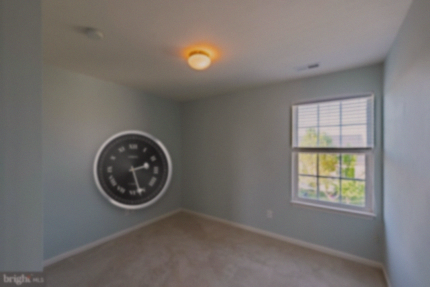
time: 2:27
